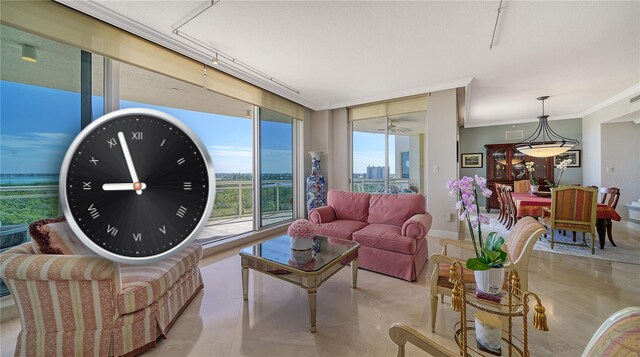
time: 8:57
